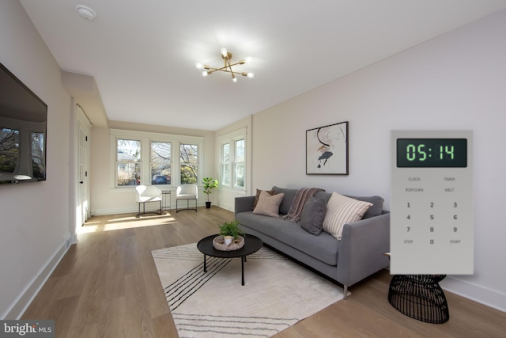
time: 5:14
